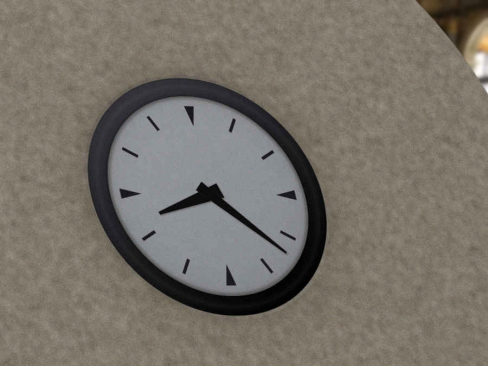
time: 8:22
